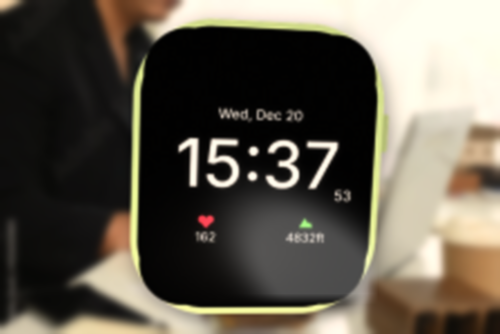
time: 15:37
